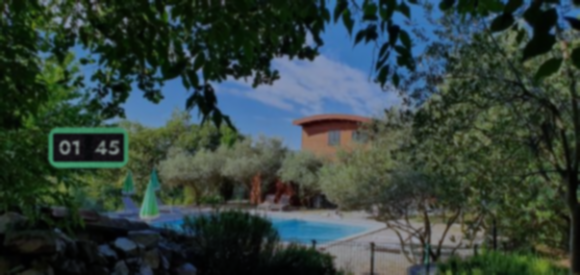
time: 1:45
